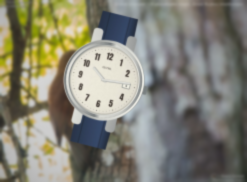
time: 10:14
